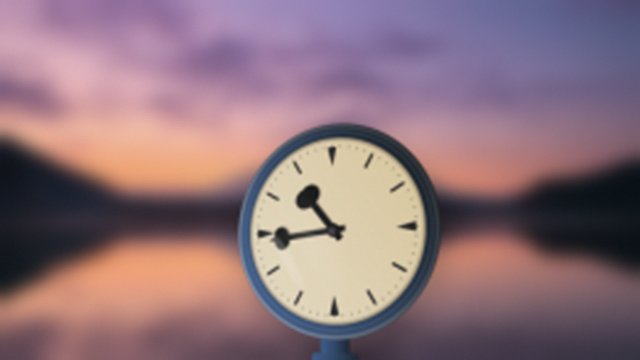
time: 10:44
